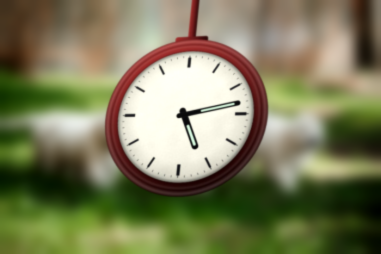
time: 5:13
